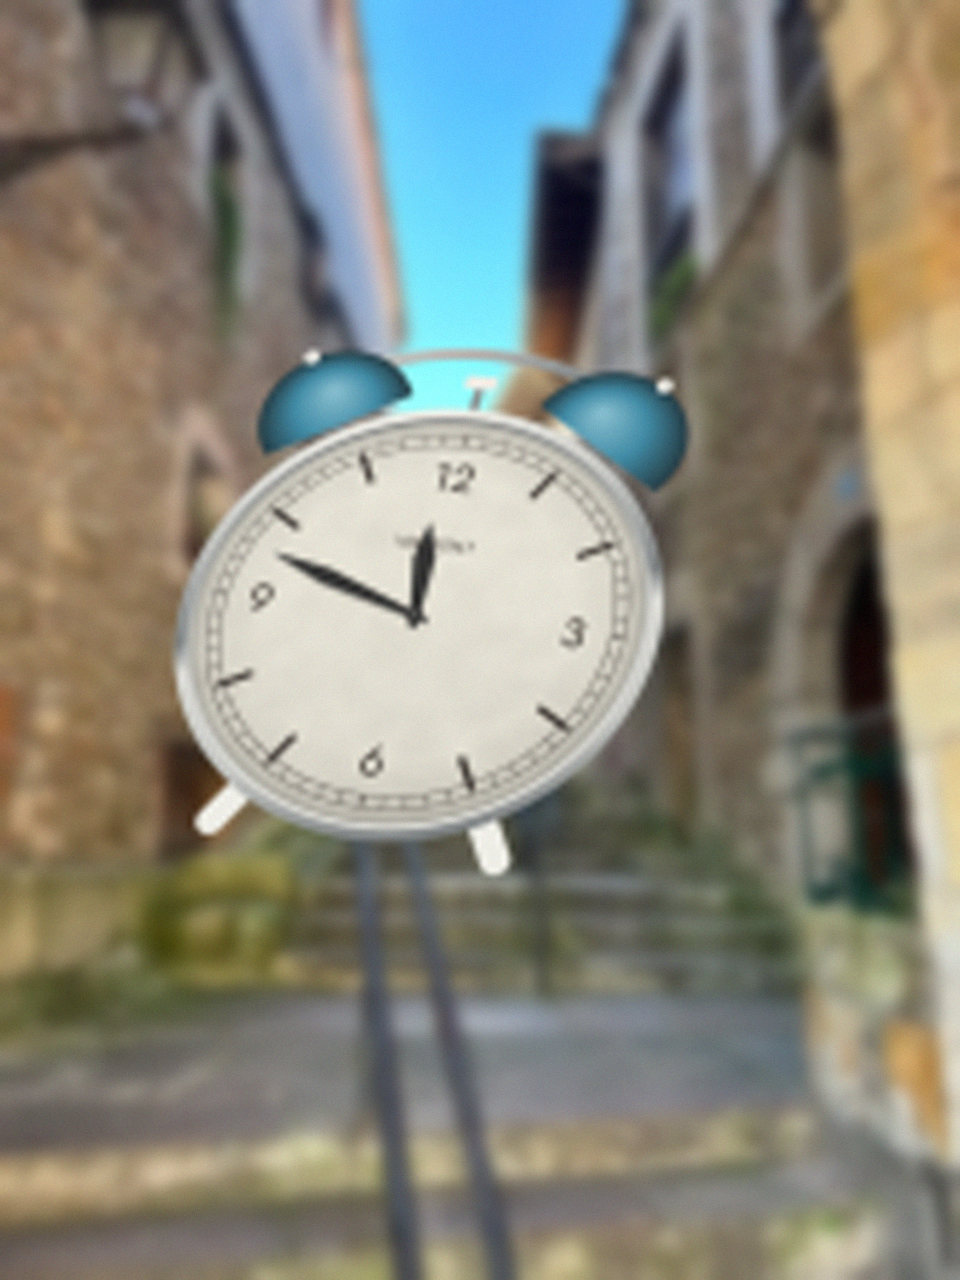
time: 11:48
